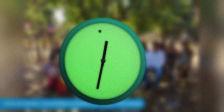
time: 12:33
